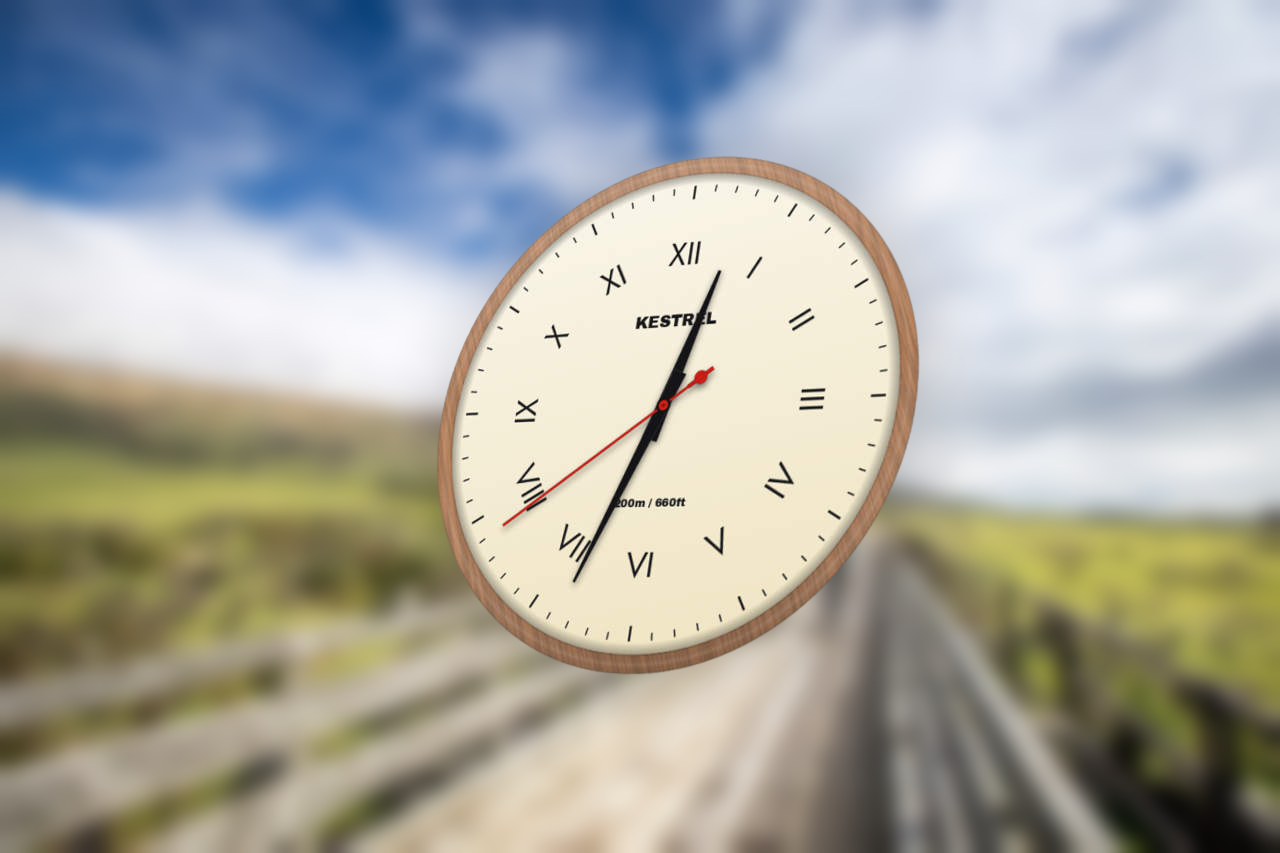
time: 12:33:39
